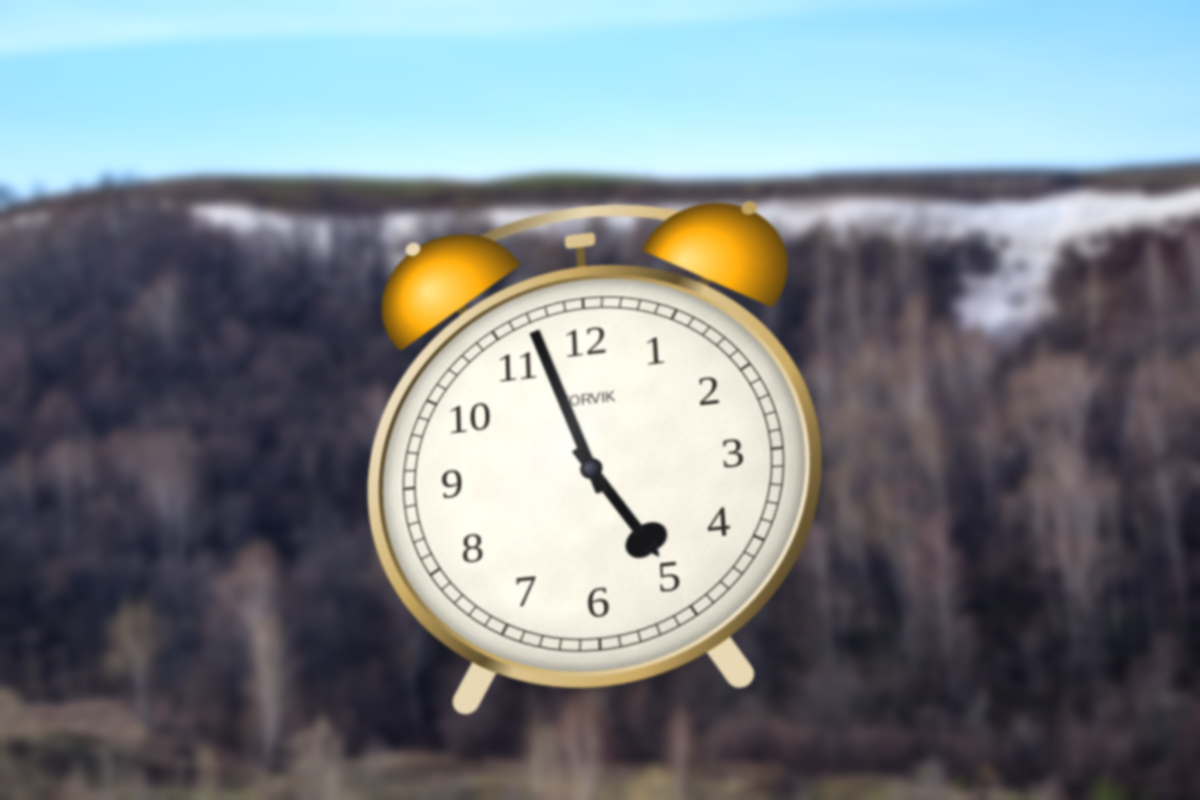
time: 4:57
